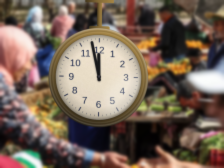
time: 11:58
